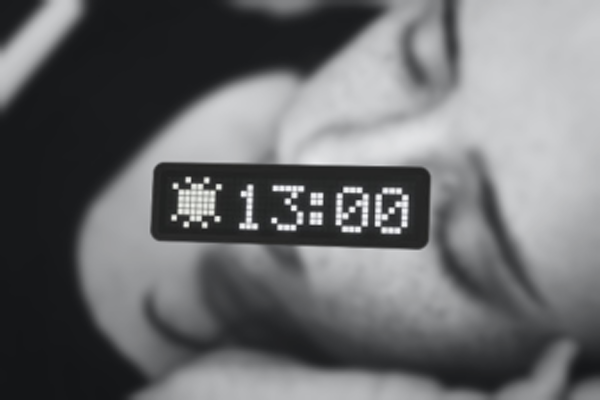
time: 13:00
